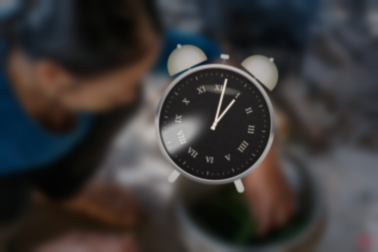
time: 1:01
